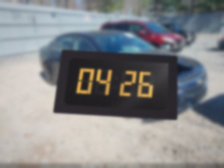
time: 4:26
